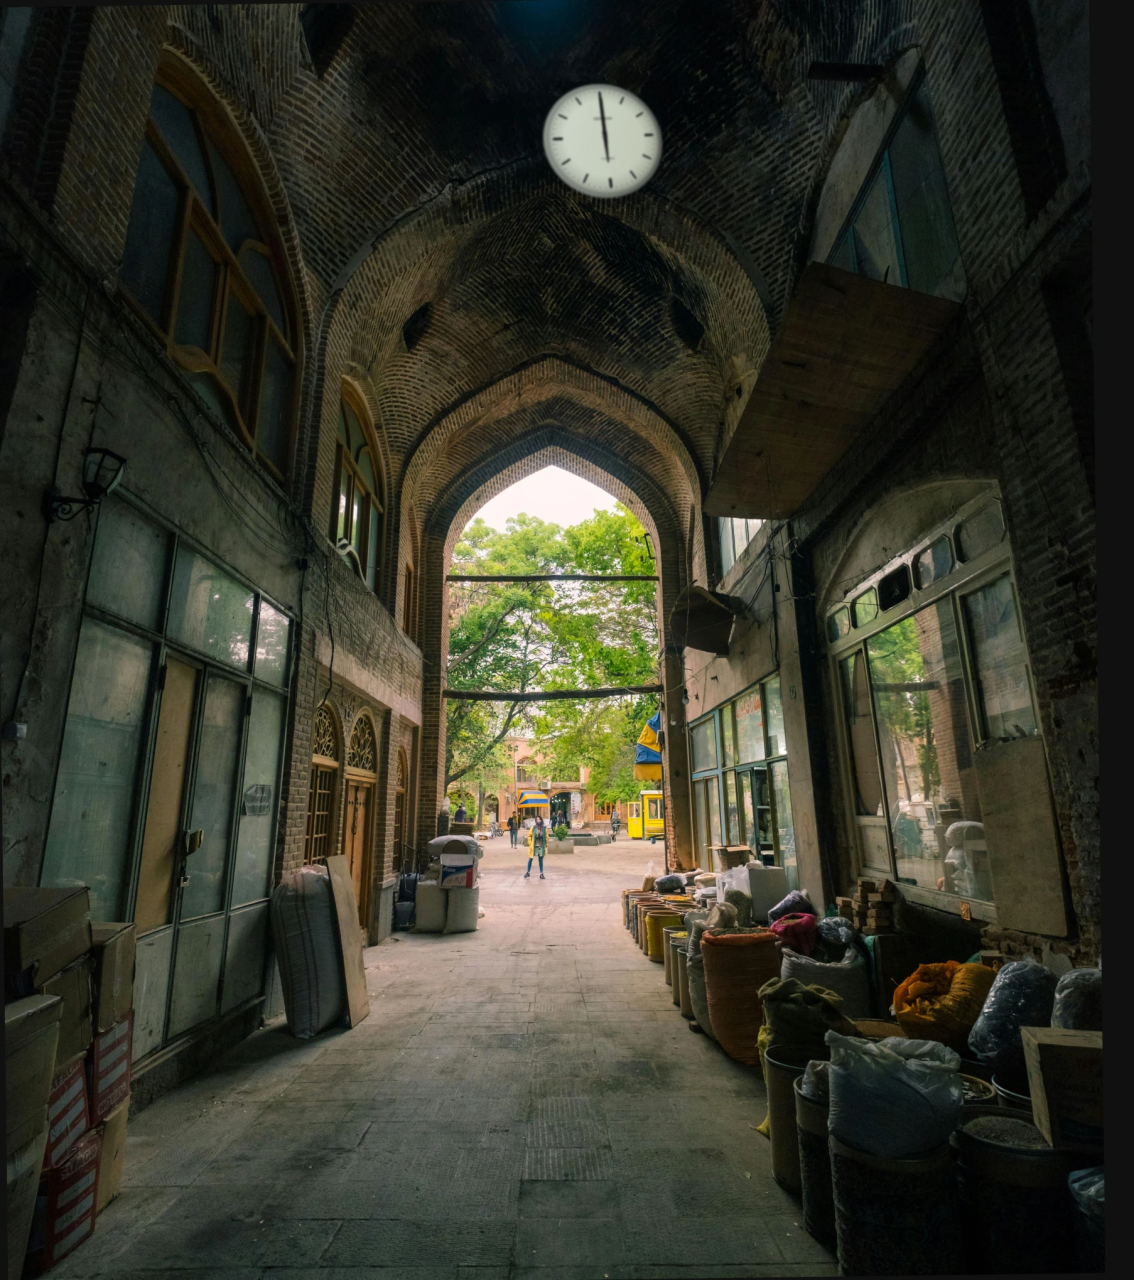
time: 6:00
